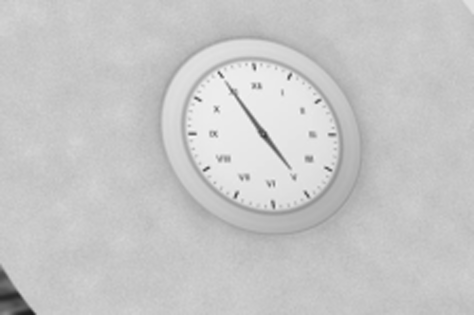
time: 4:55
